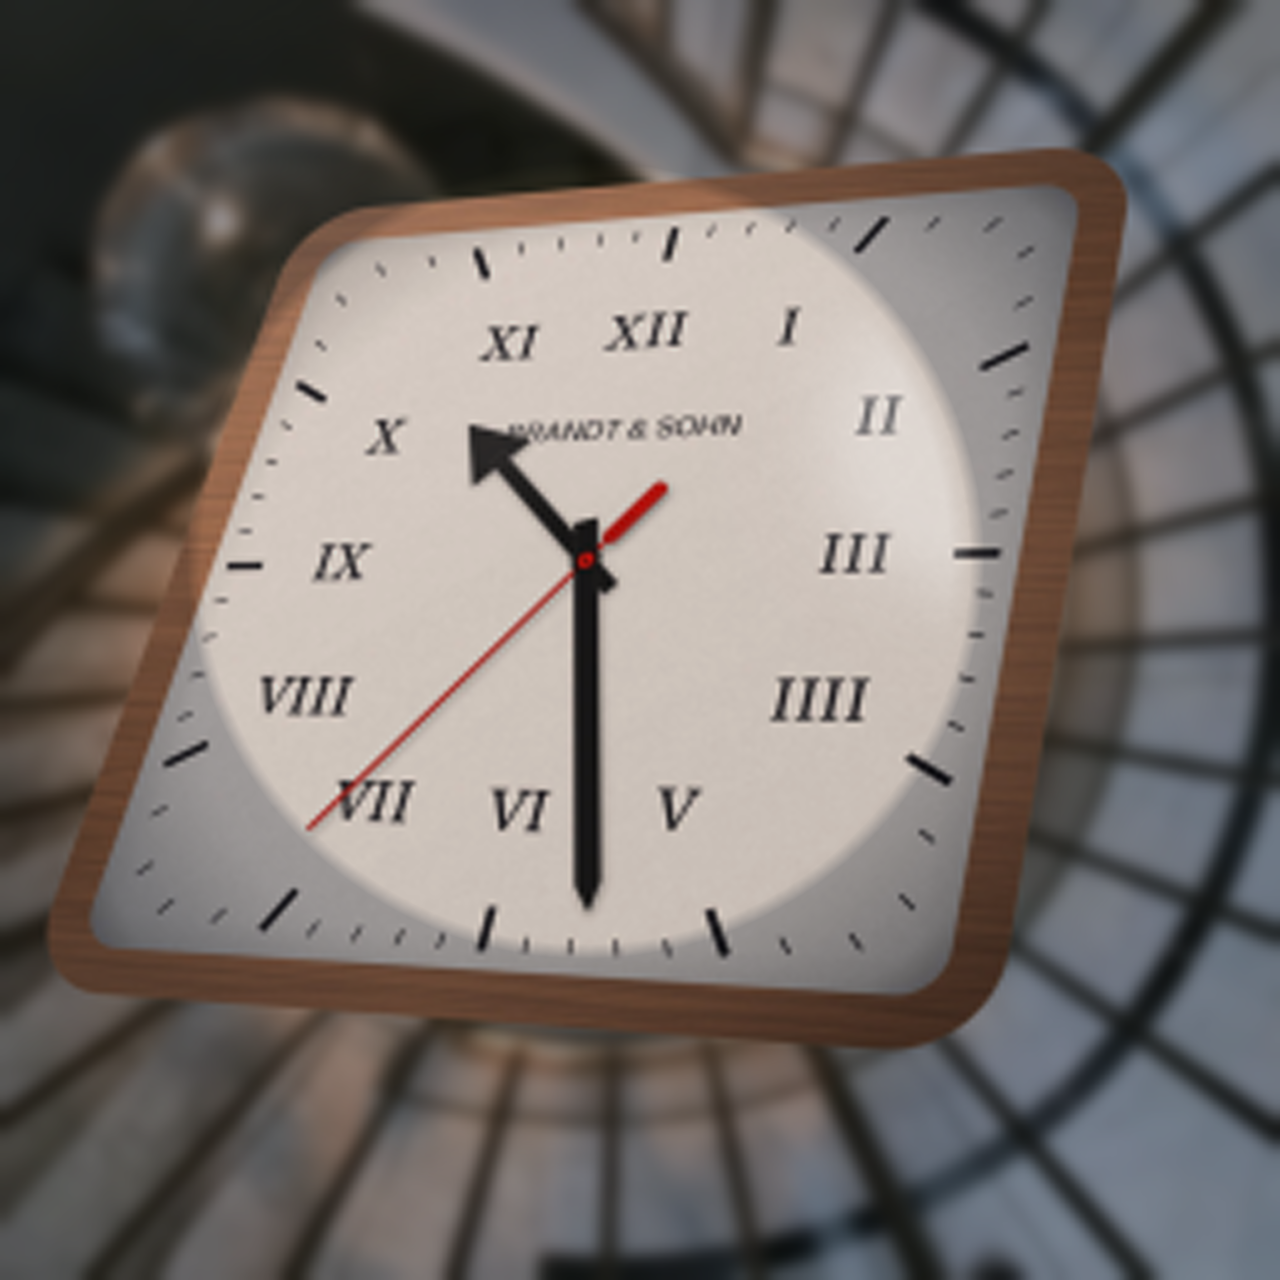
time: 10:27:36
